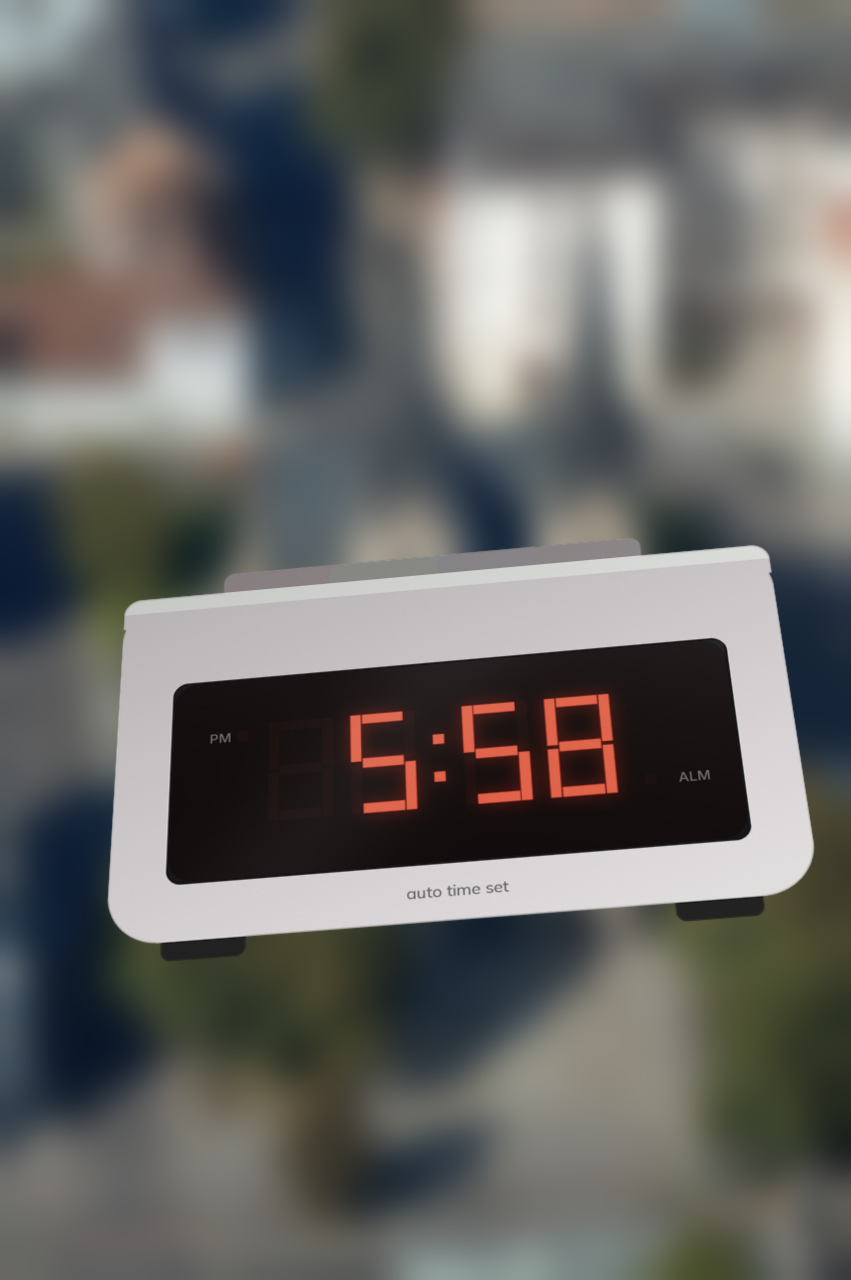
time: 5:58
